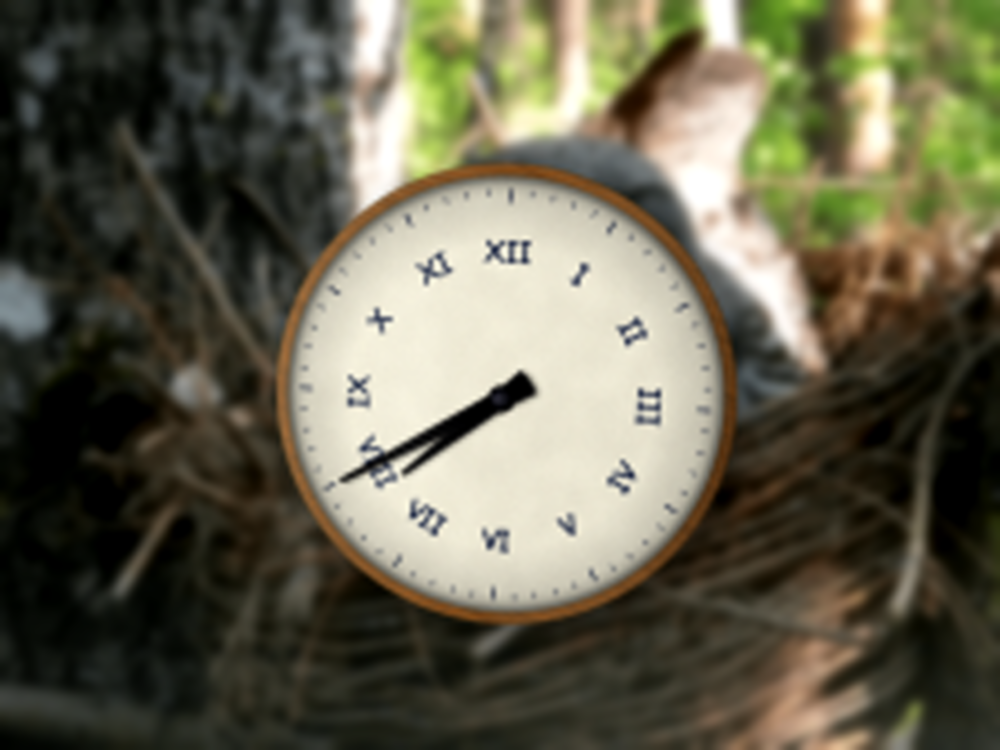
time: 7:40
